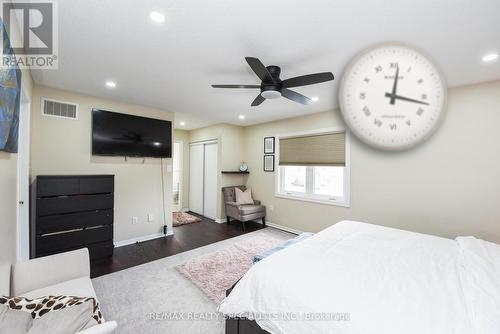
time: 12:17
